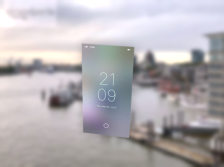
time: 21:09
